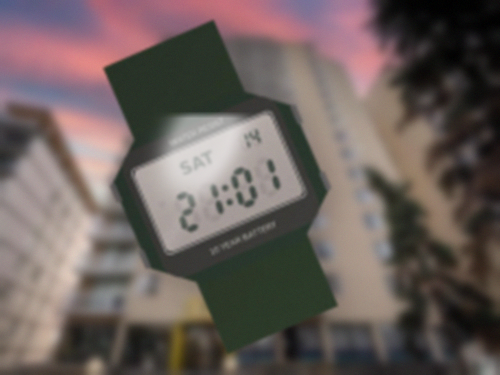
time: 21:01
